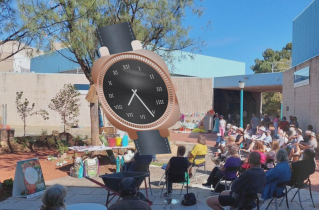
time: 7:26
